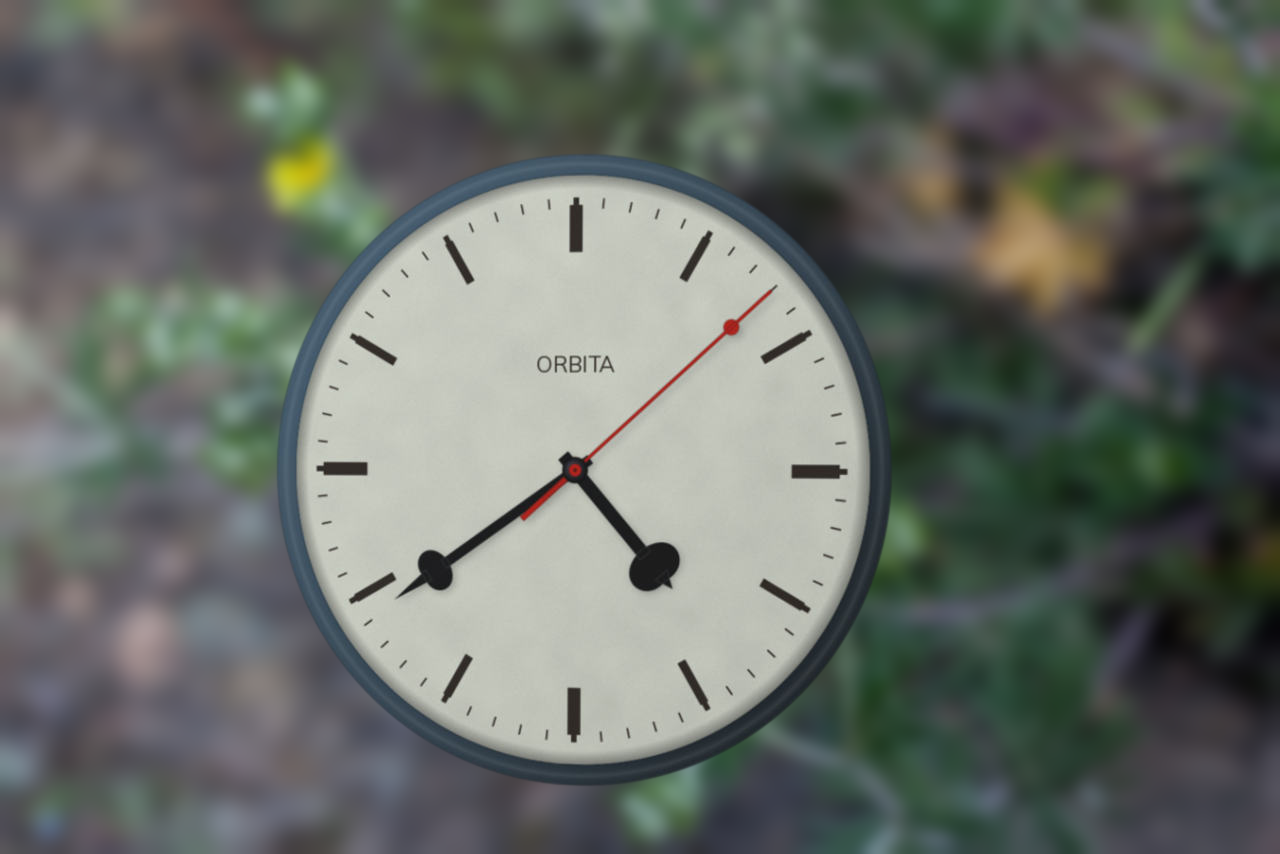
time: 4:39:08
